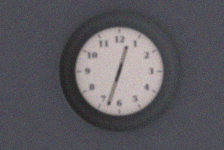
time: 12:33
